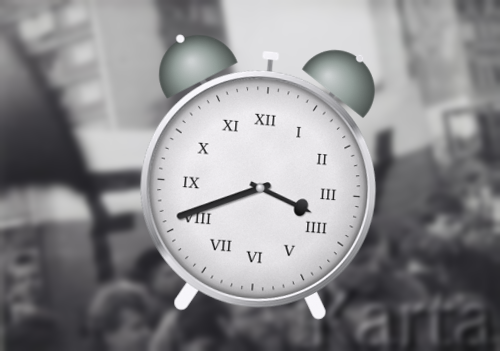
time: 3:41
